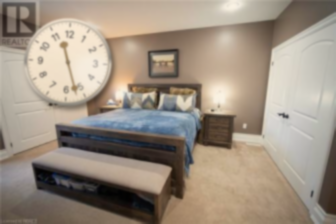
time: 11:27
